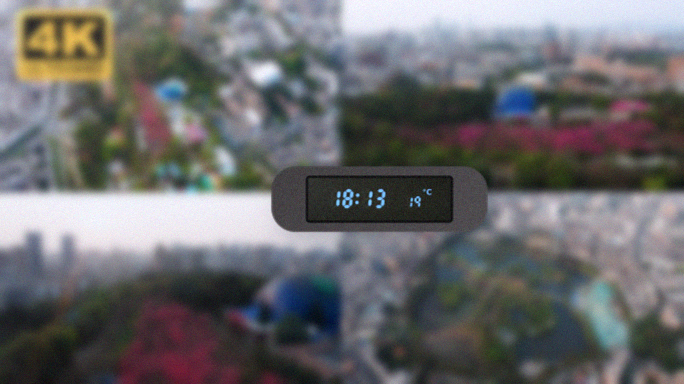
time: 18:13
